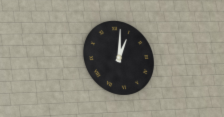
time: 1:02
